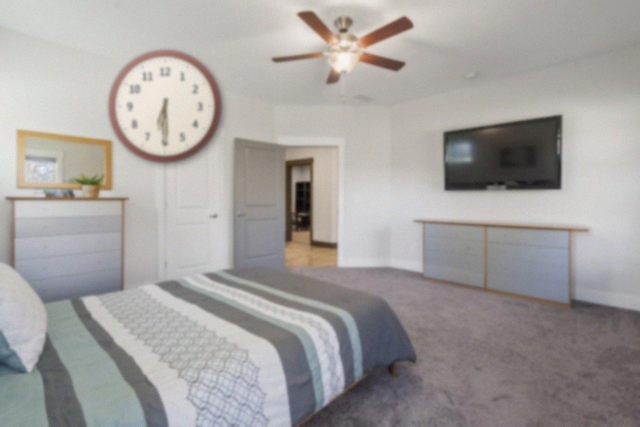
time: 6:30
